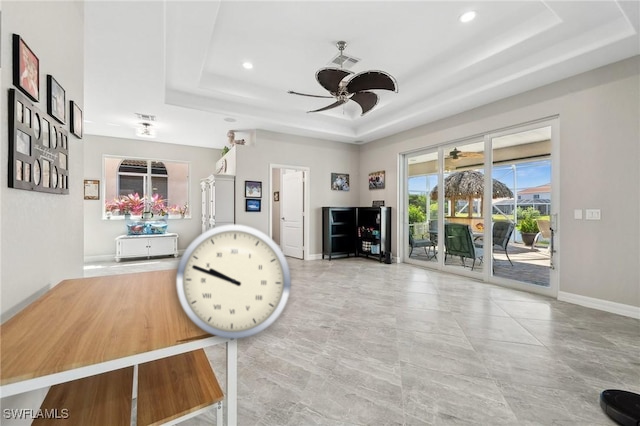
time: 9:48
